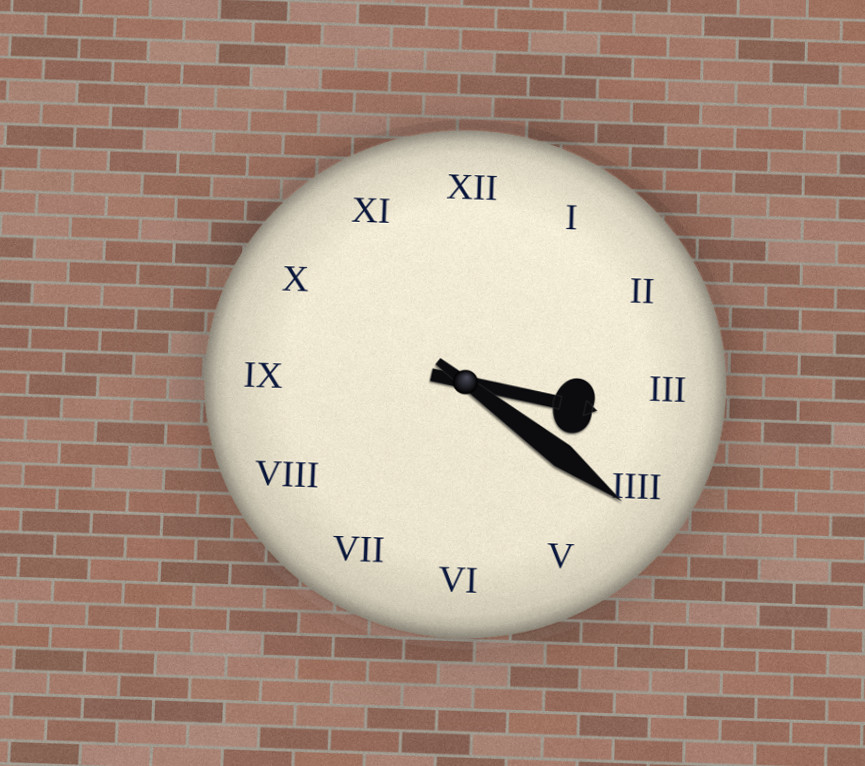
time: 3:21
